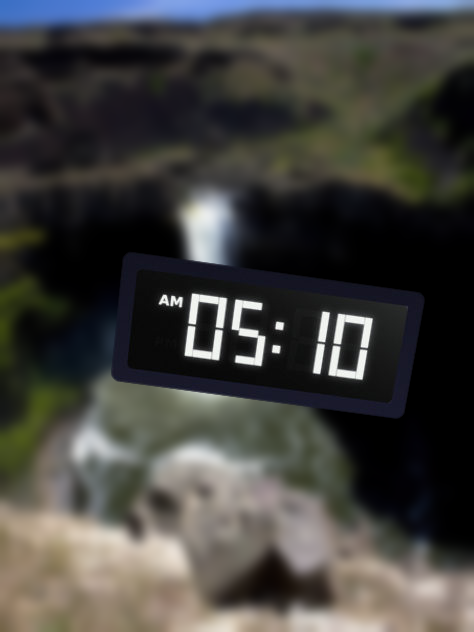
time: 5:10
